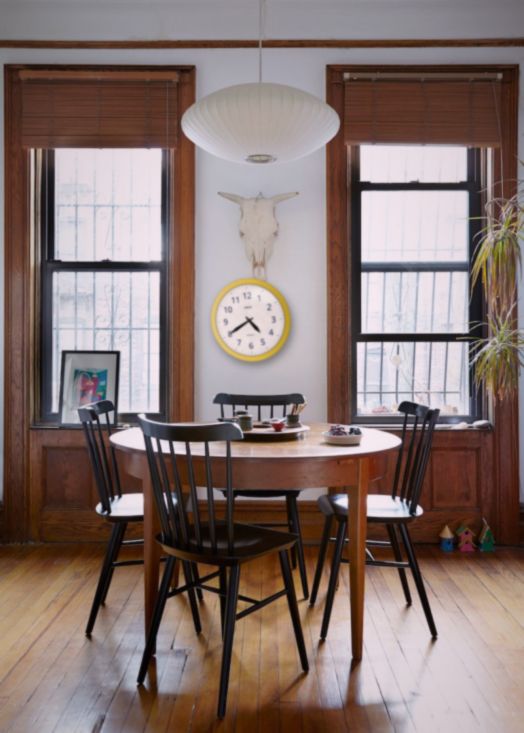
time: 4:40
